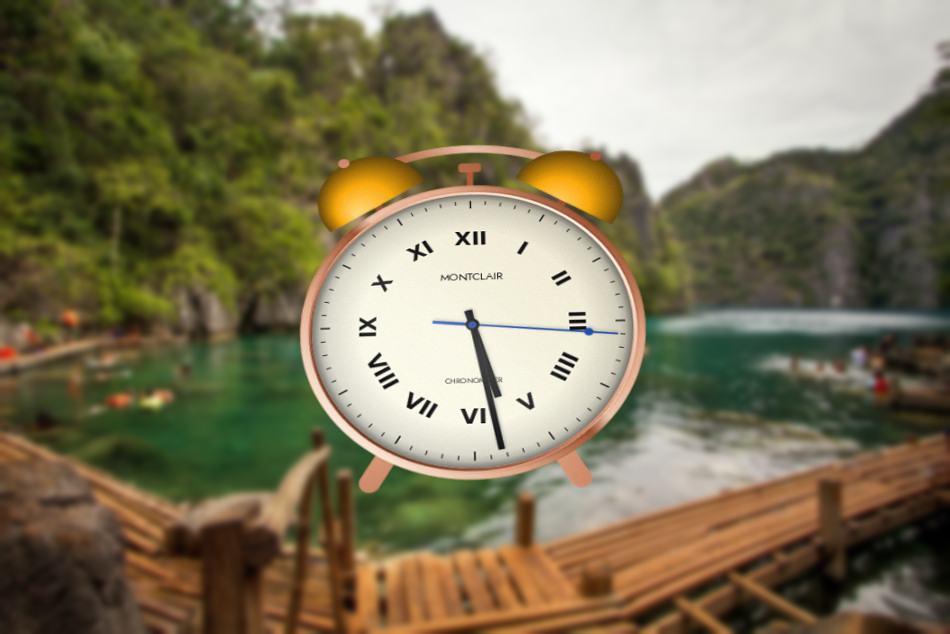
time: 5:28:16
